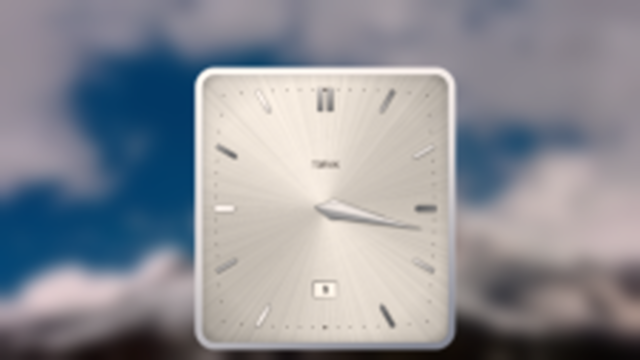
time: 3:17
